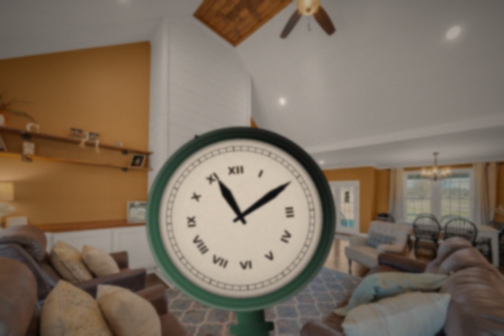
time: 11:10
